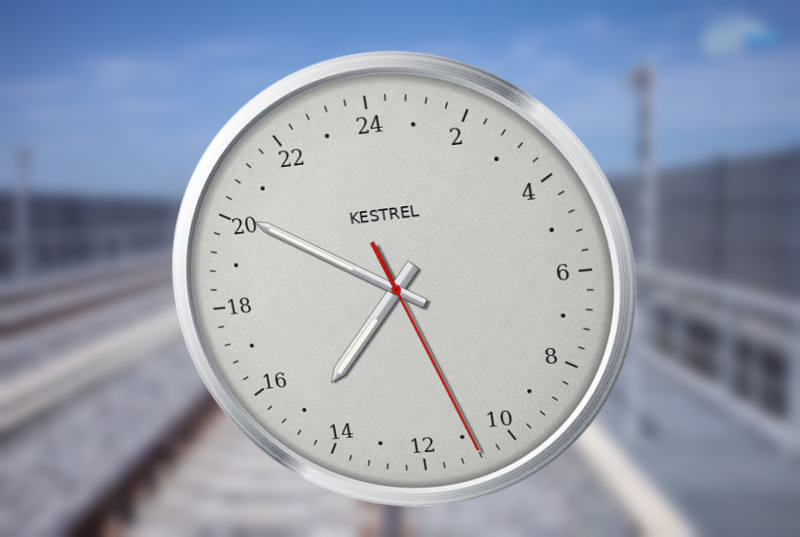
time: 14:50:27
